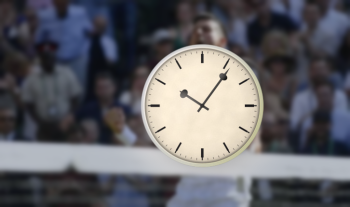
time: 10:06
